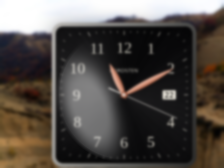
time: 11:10:19
